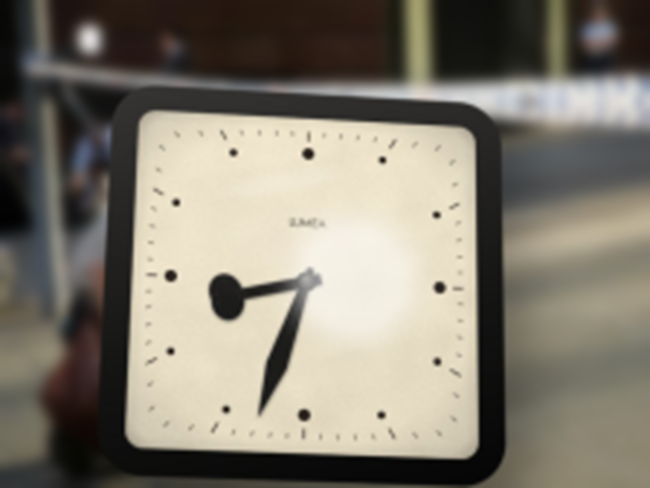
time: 8:33
